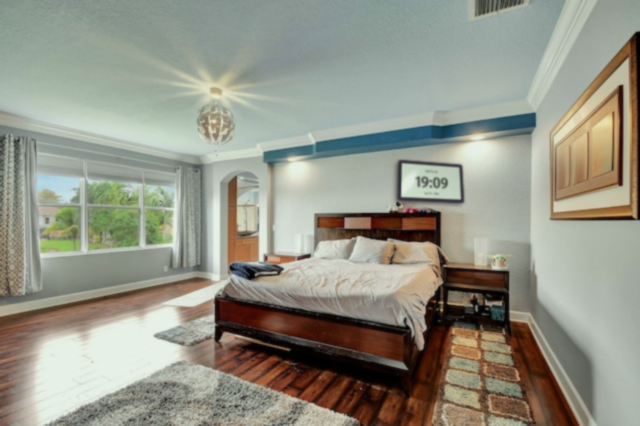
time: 19:09
